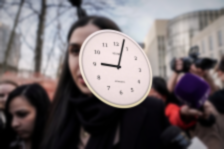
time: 9:03
